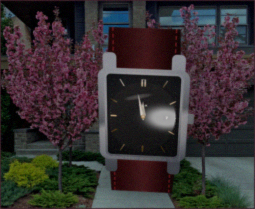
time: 11:58
